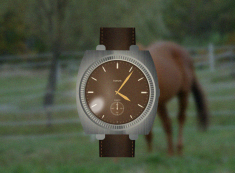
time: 4:06
